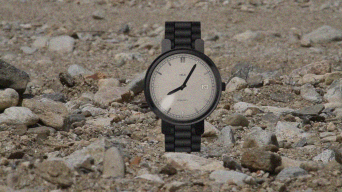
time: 8:05
